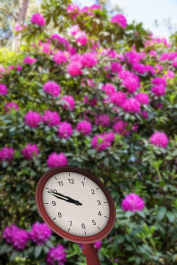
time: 9:49
